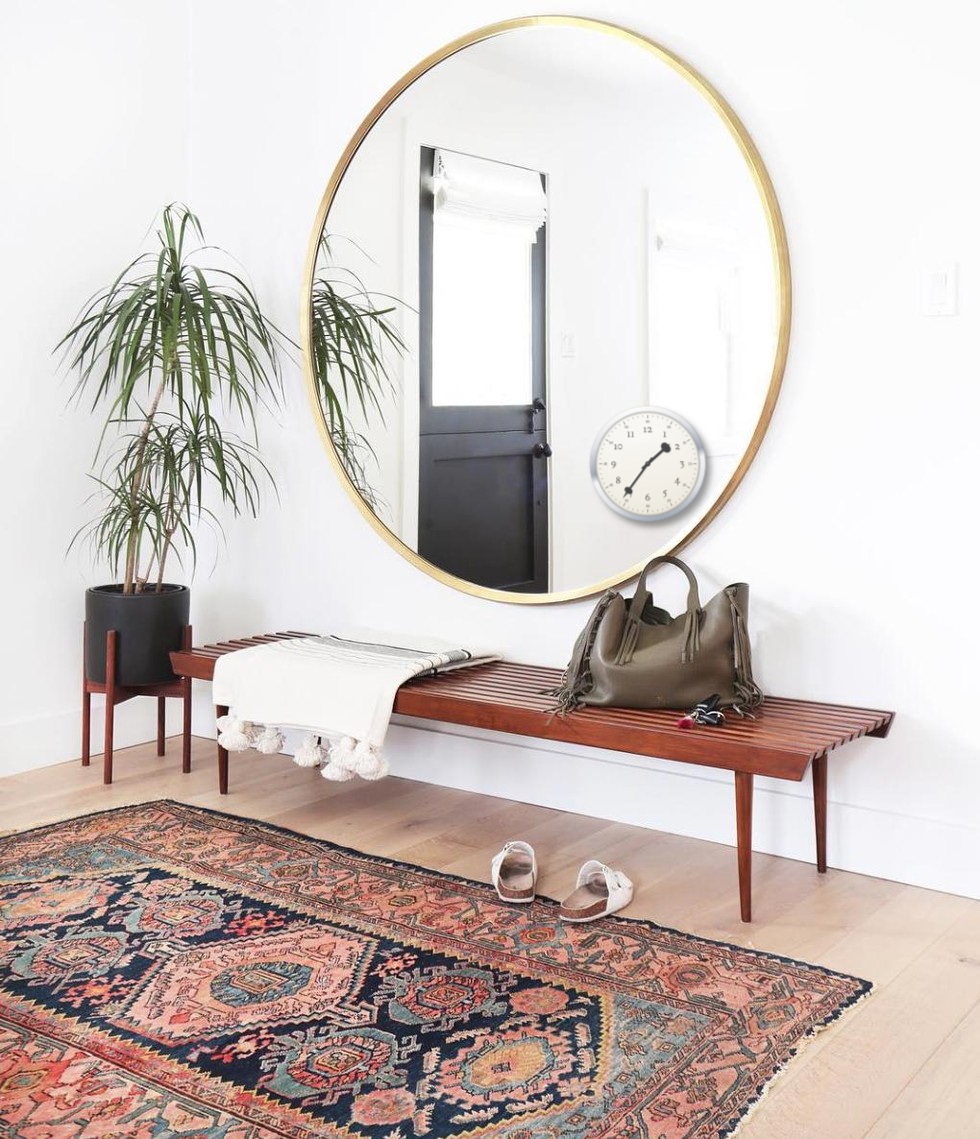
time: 1:36
